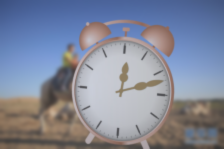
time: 12:12
